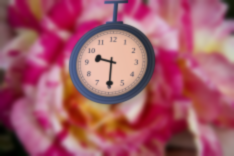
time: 9:30
